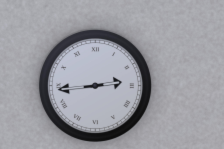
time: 2:44
